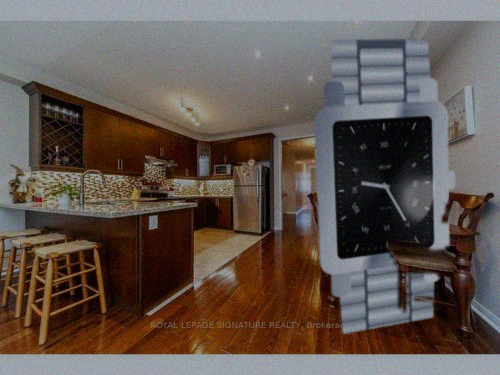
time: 9:25
